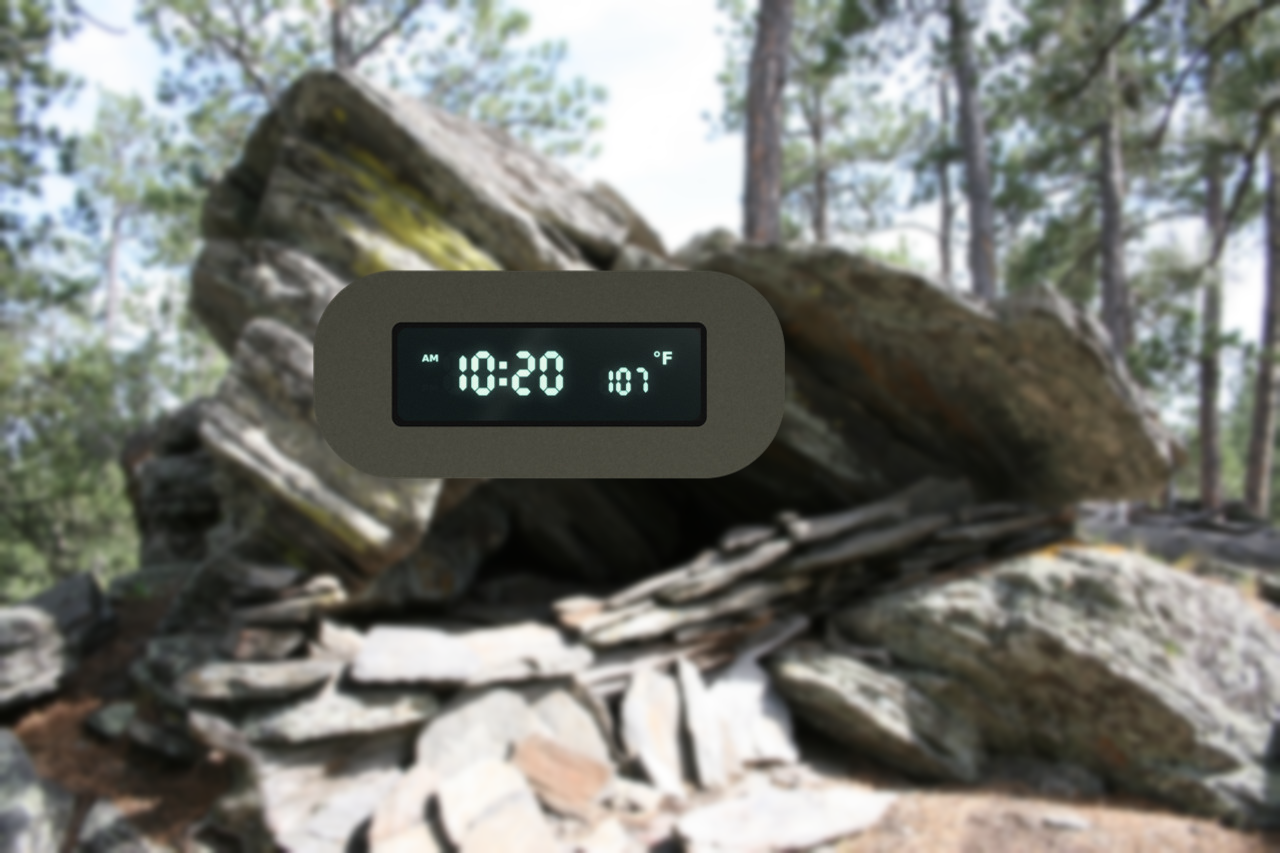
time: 10:20
